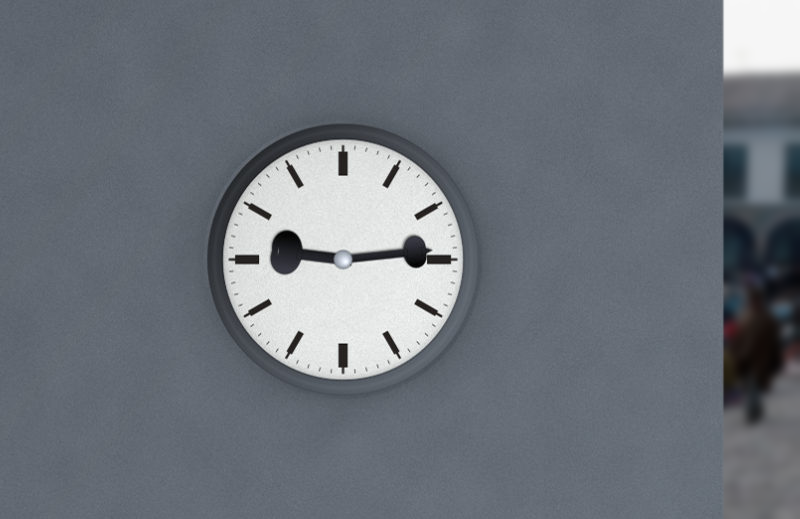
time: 9:14
